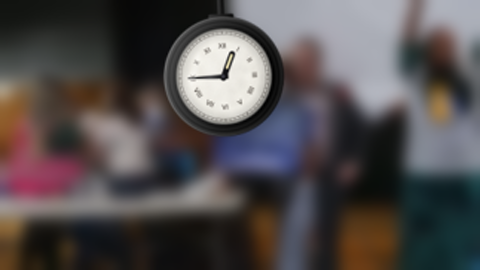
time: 12:45
